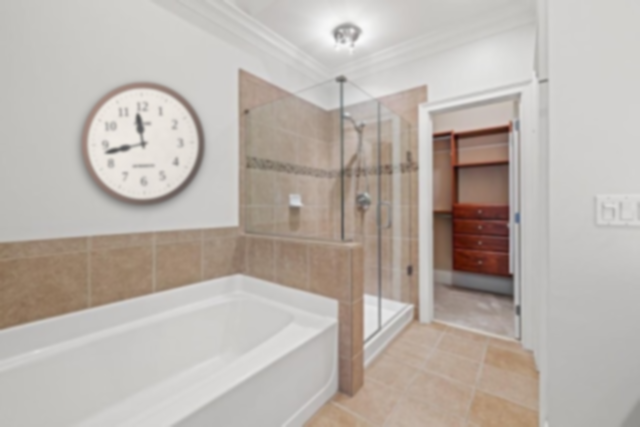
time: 11:43
